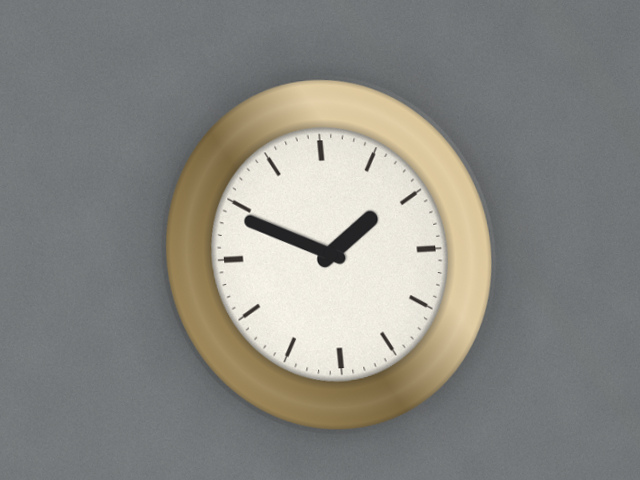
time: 1:49
